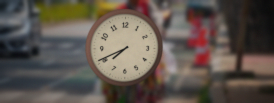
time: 7:41
